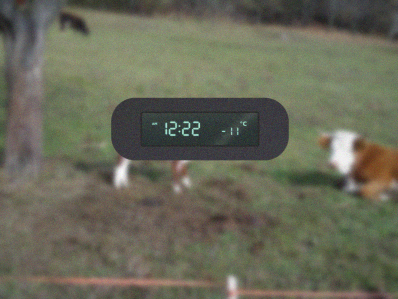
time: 12:22
